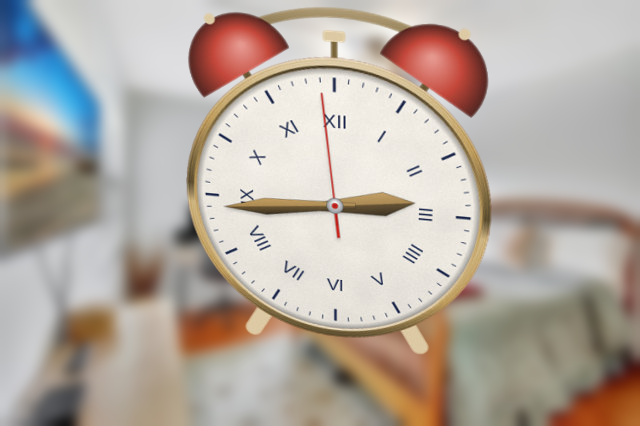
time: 2:43:59
